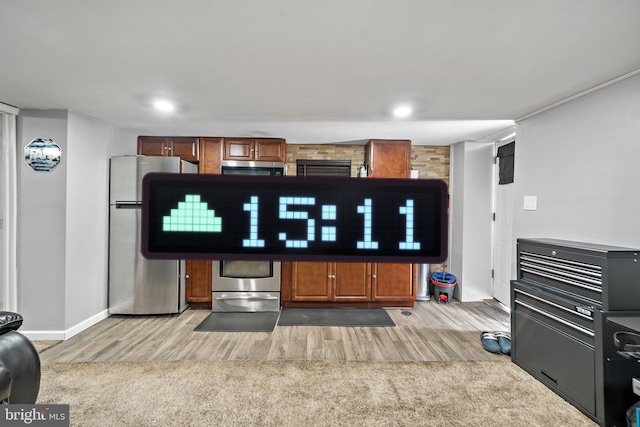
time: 15:11
